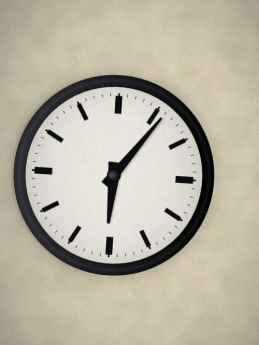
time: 6:06
